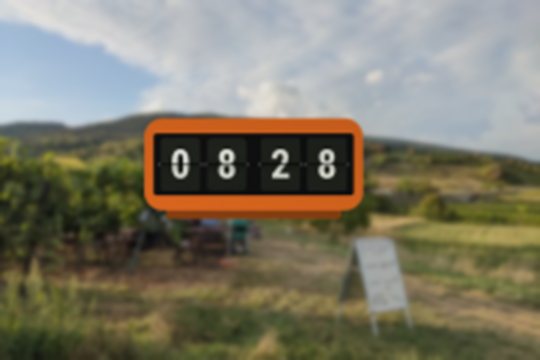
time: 8:28
